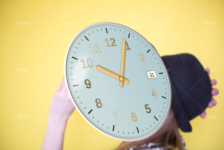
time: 10:04
